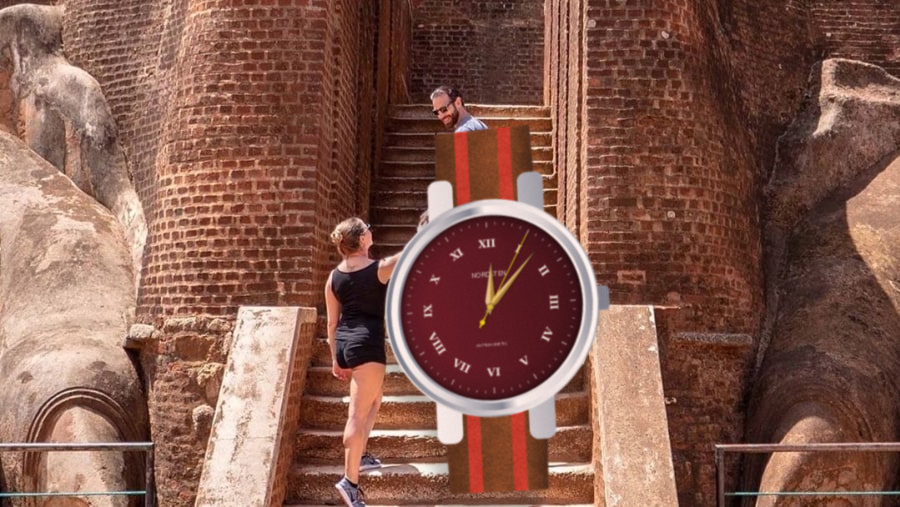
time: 12:07:05
